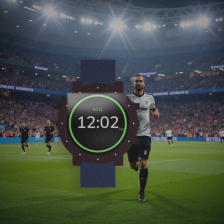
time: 12:02
